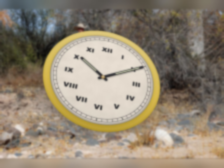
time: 10:10
